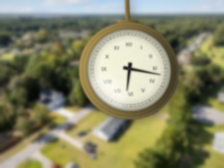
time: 6:17
